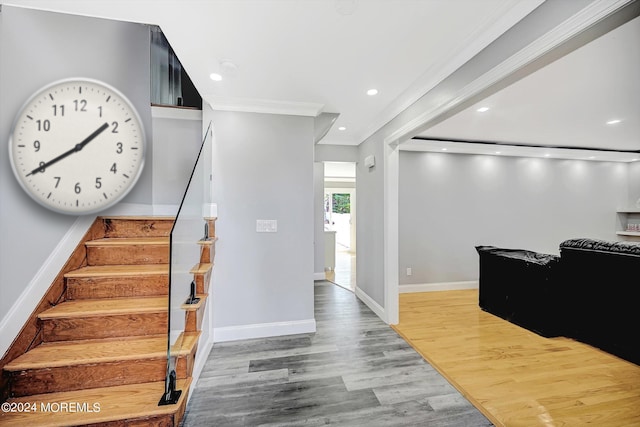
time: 1:40
